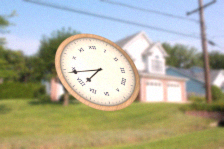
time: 7:44
